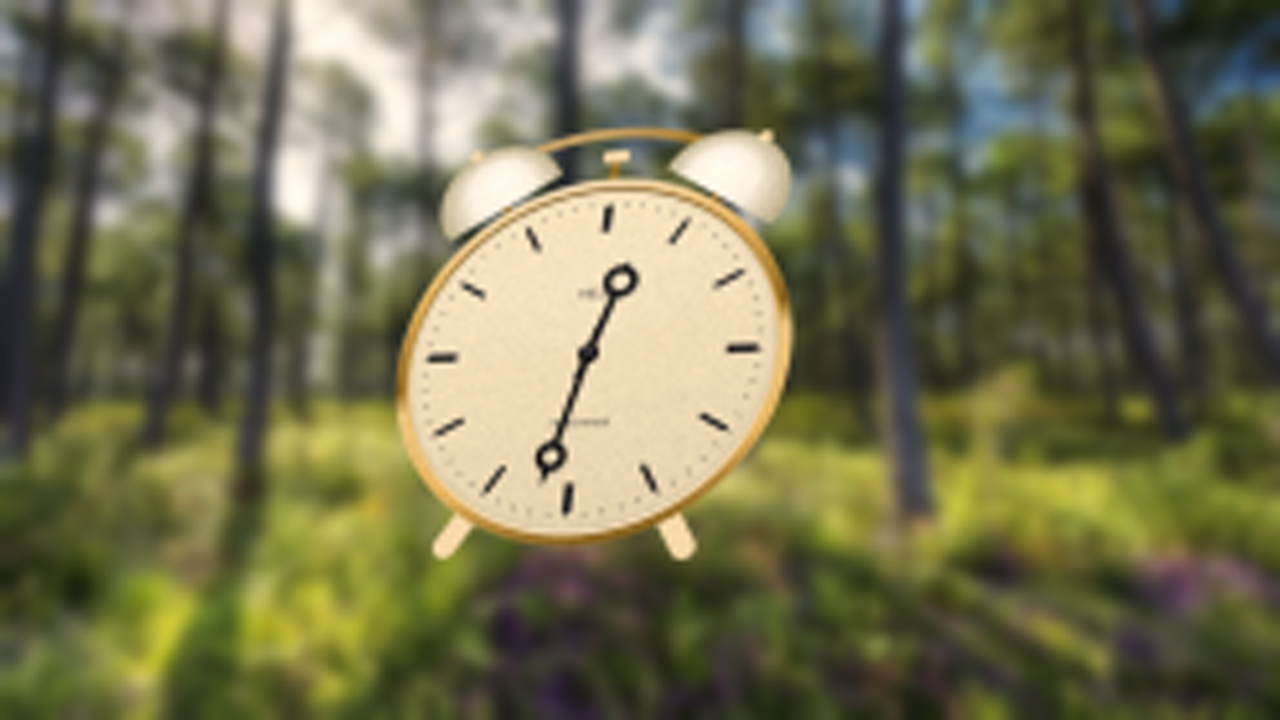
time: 12:32
